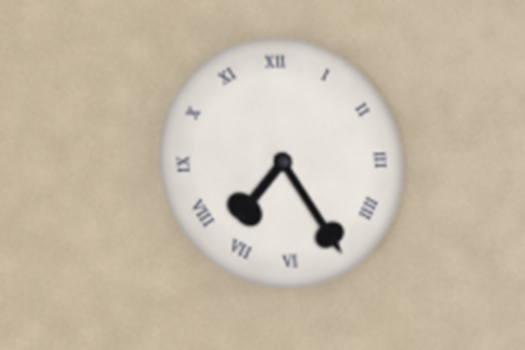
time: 7:25
